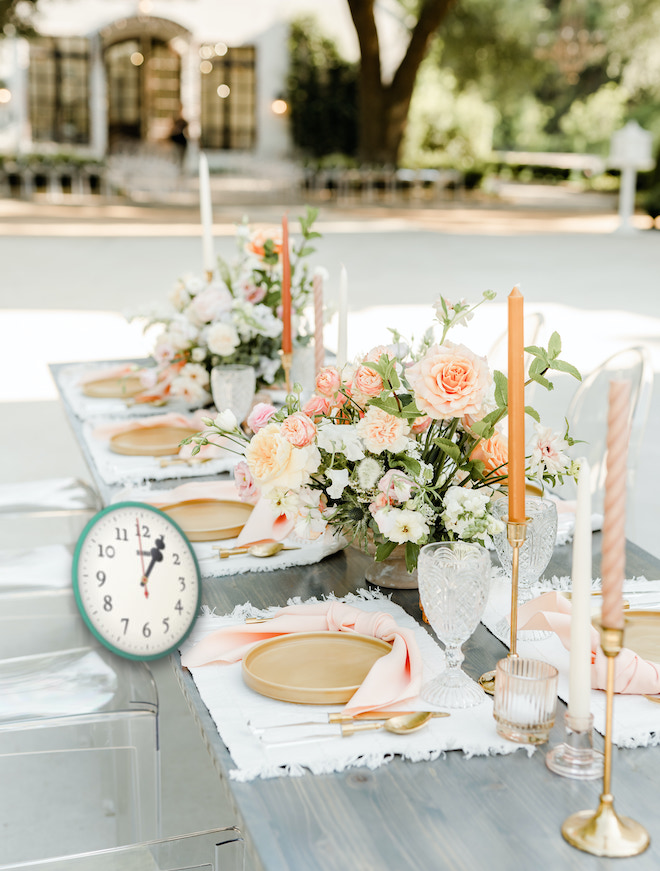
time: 1:04:59
